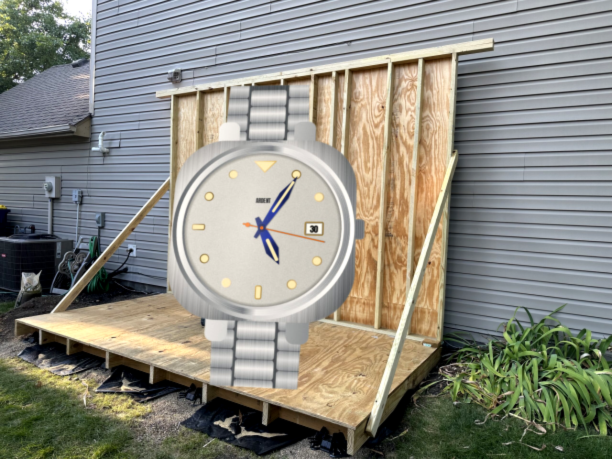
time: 5:05:17
